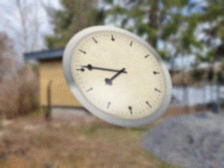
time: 7:46
